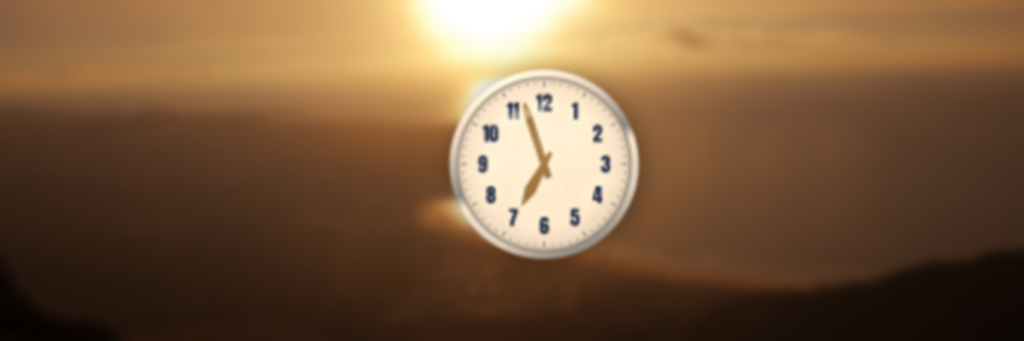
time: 6:57
